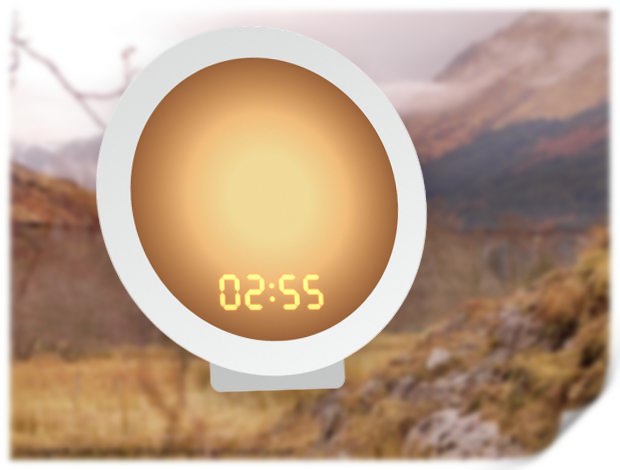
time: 2:55
